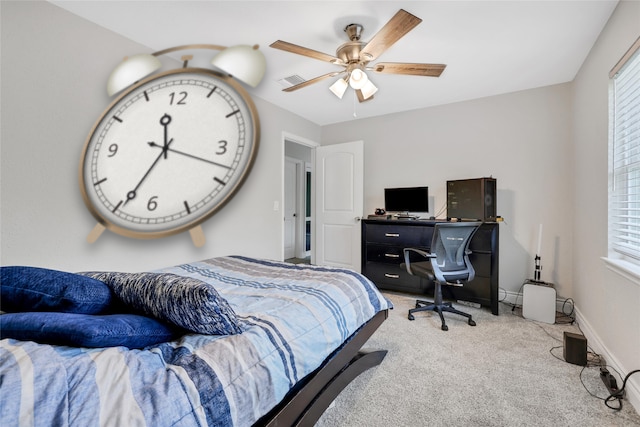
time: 11:34:18
